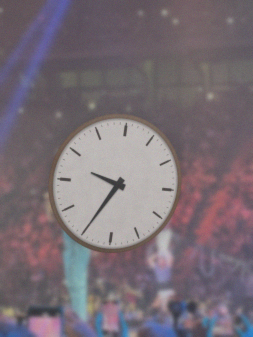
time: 9:35
